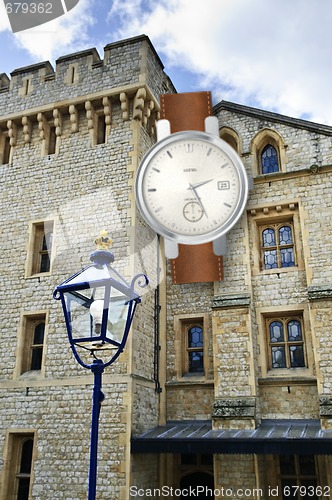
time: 2:26
